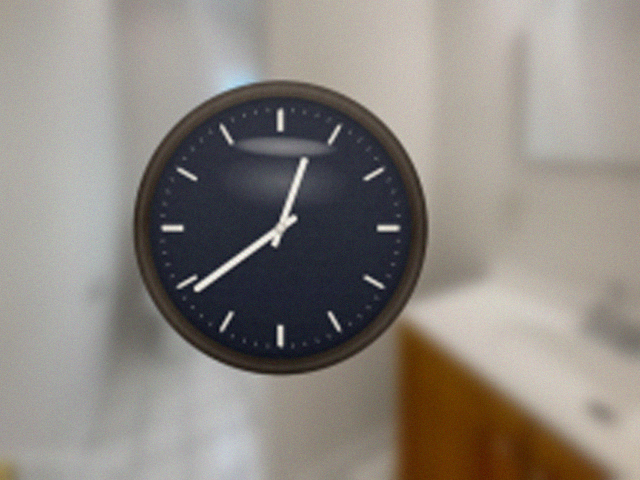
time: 12:39
